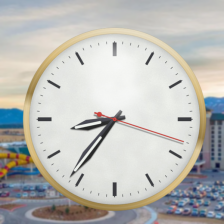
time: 8:36:18
